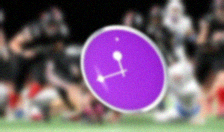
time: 11:42
